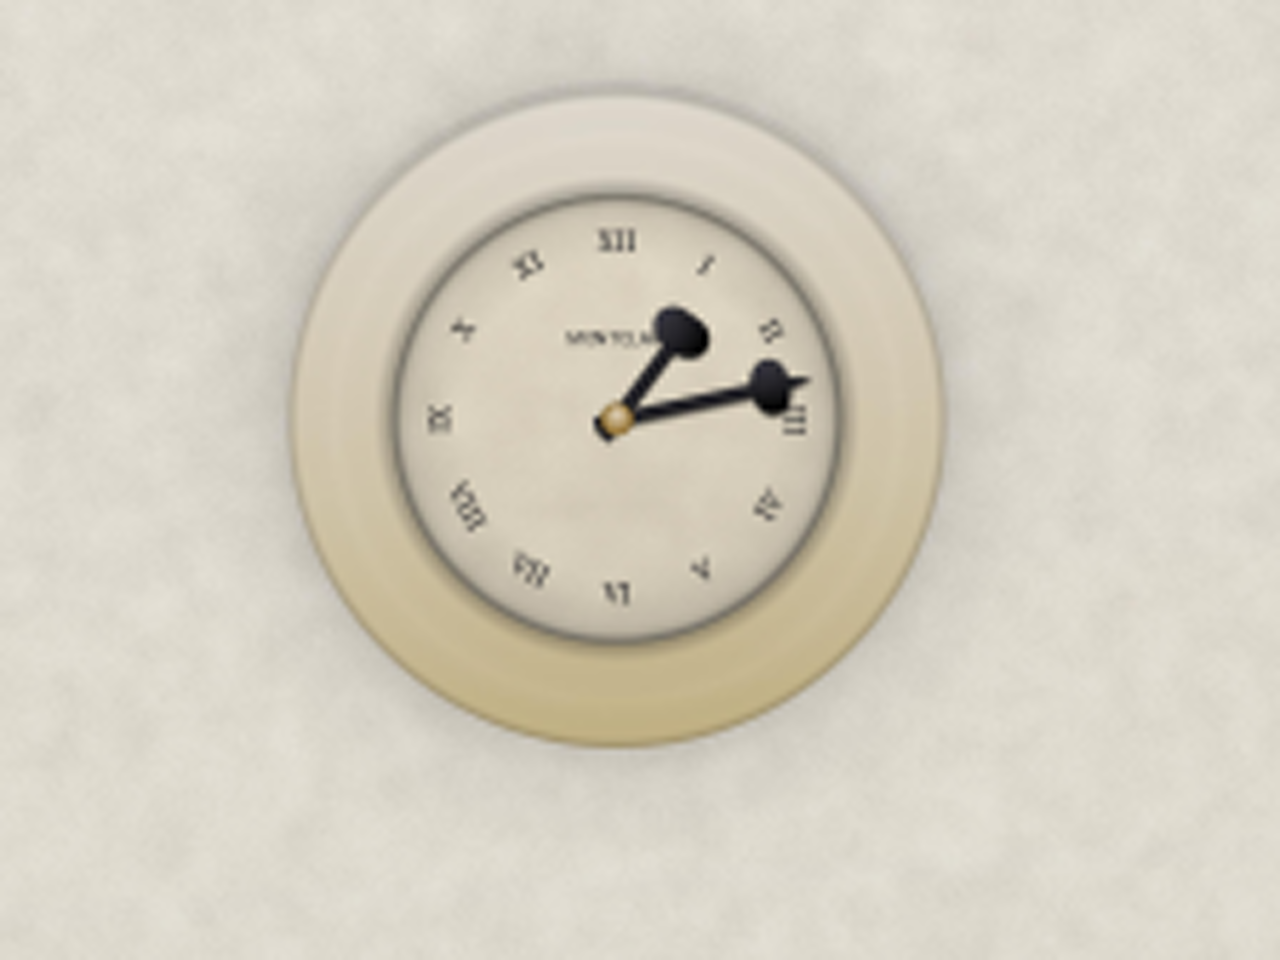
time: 1:13
